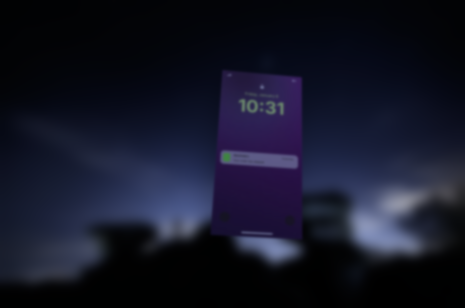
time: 10:31
